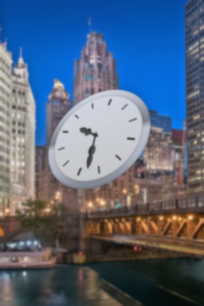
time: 9:28
